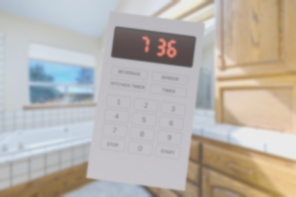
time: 7:36
